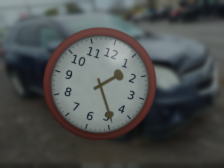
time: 1:24
